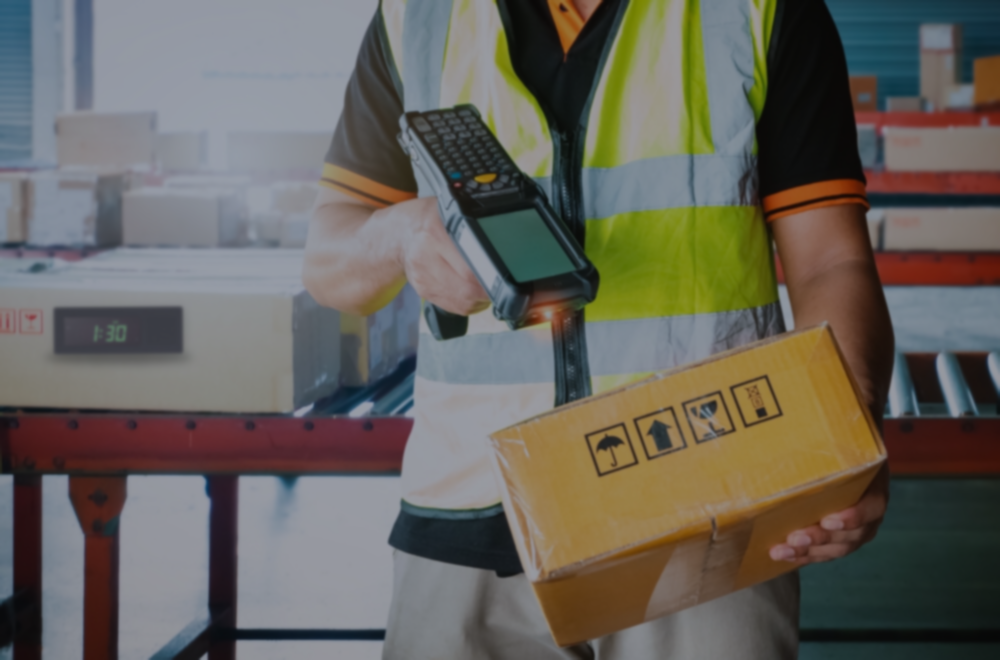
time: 1:30
